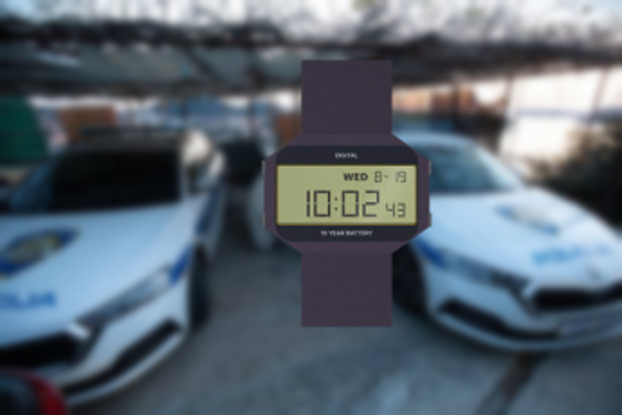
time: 10:02:43
